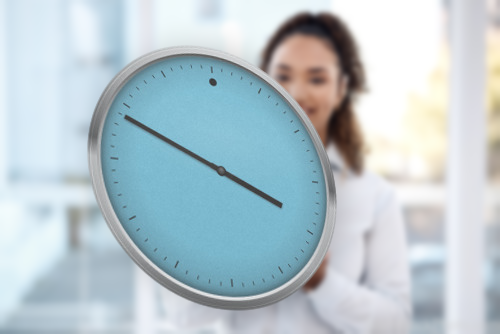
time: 3:49
